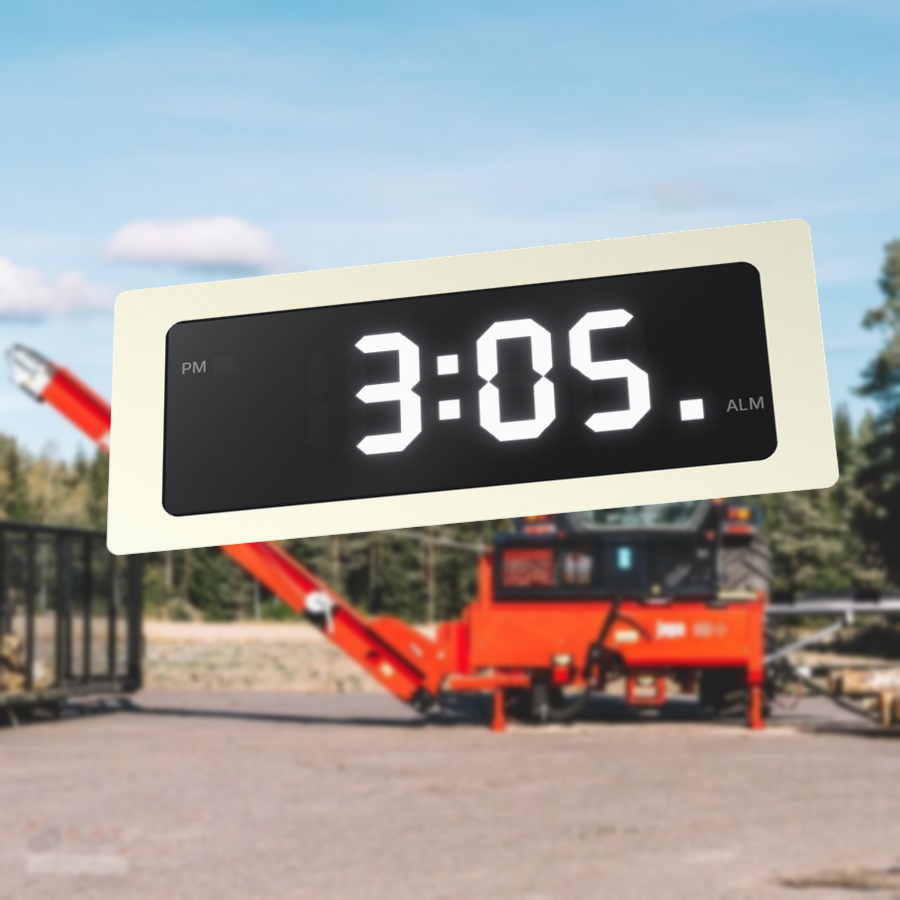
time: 3:05
